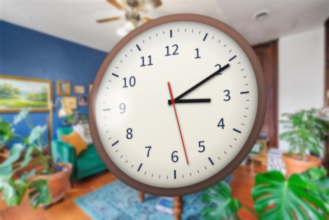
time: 3:10:28
